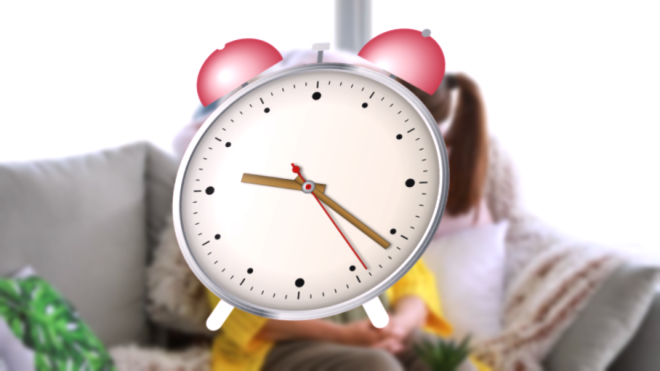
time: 9:21:24
